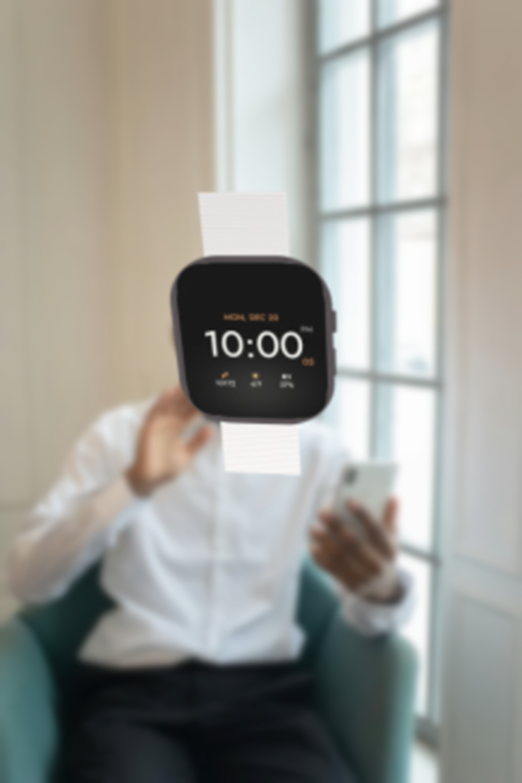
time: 10:00
